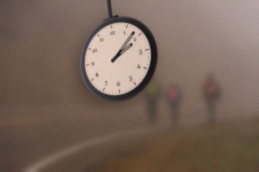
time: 2:08
